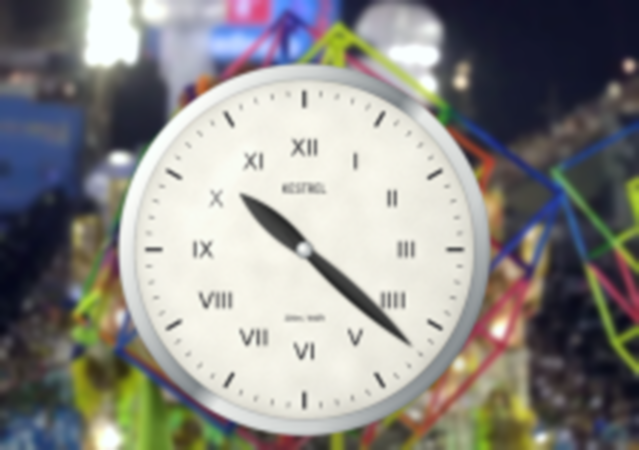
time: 10:22
